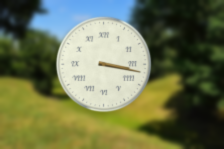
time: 3:17
